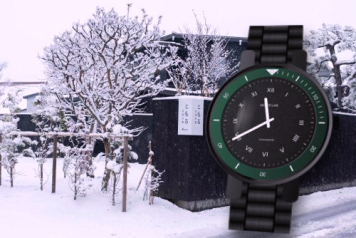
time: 11:40
